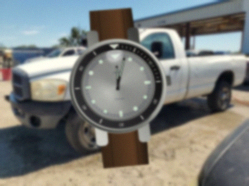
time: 12:03
